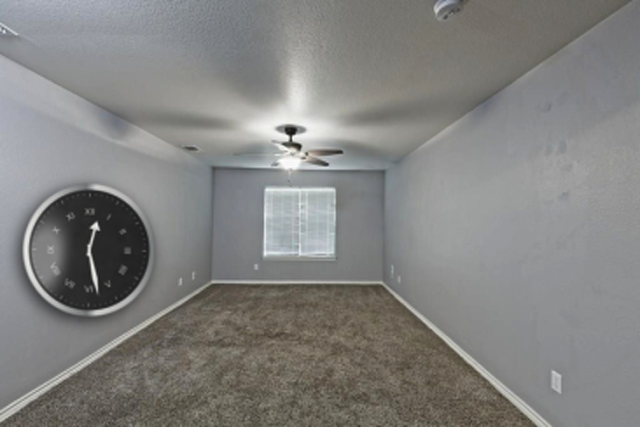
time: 12:28
